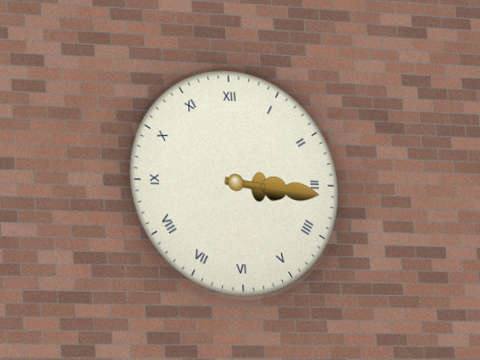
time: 3:16
